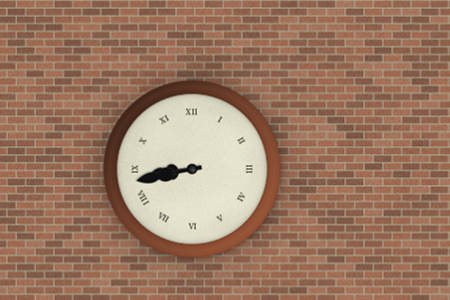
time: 8:43
